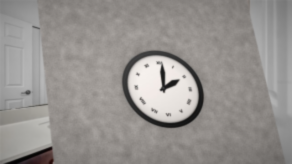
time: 2:01
